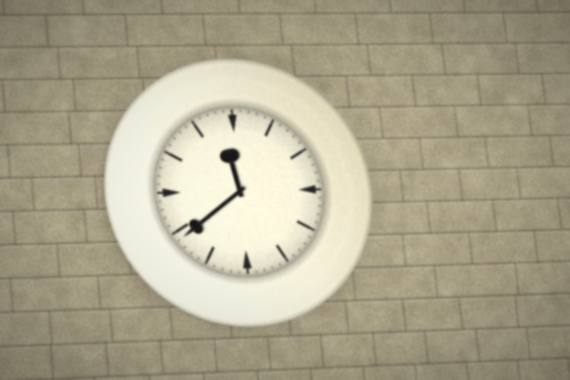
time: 11:39
